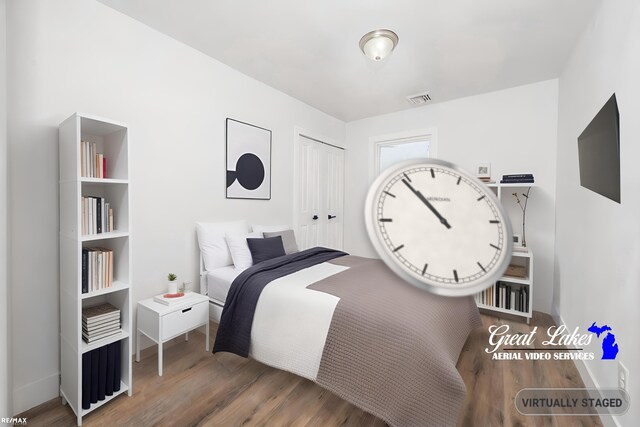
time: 10:54
